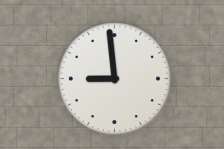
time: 8:59
